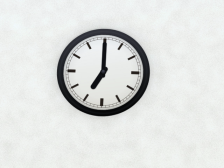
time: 7:00
